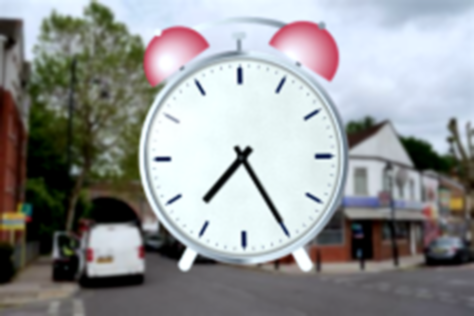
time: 7:25
